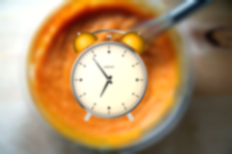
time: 6:54
